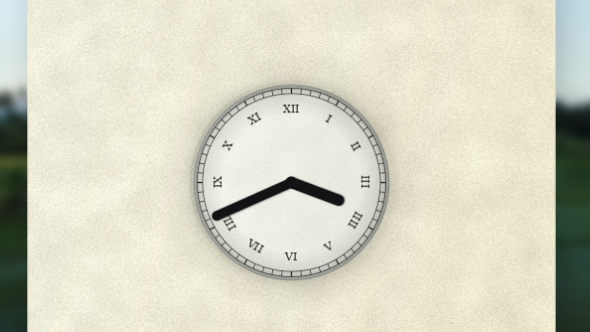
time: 3:41
